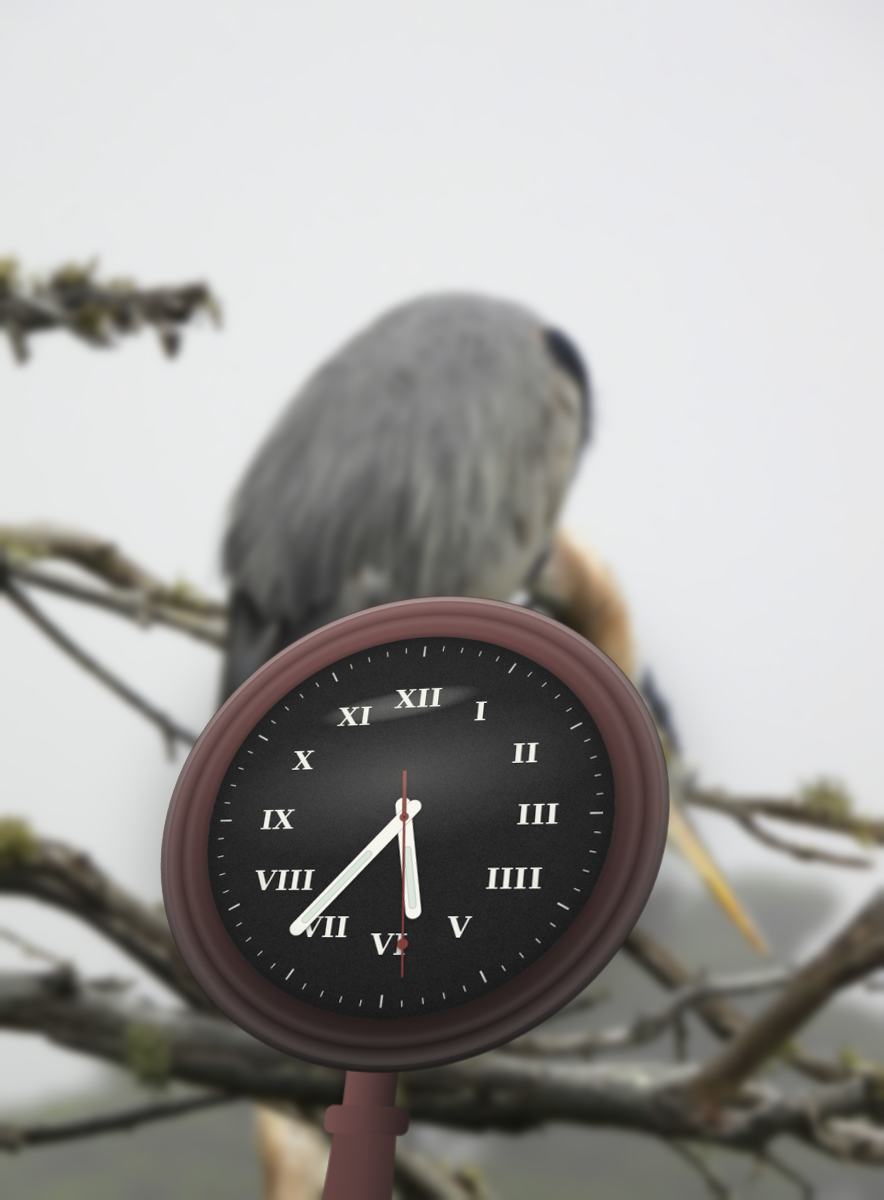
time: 5:36:29
